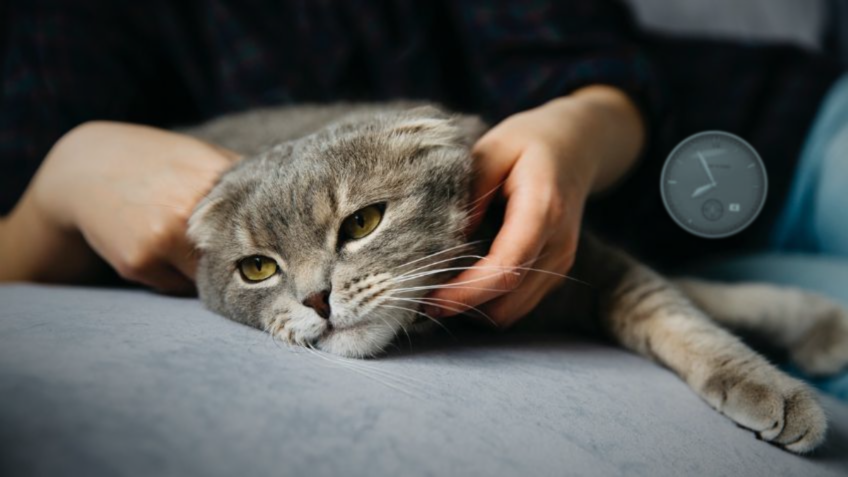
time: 7:55
